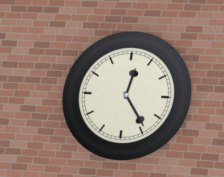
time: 12:24
